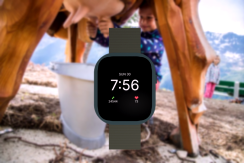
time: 7:56
